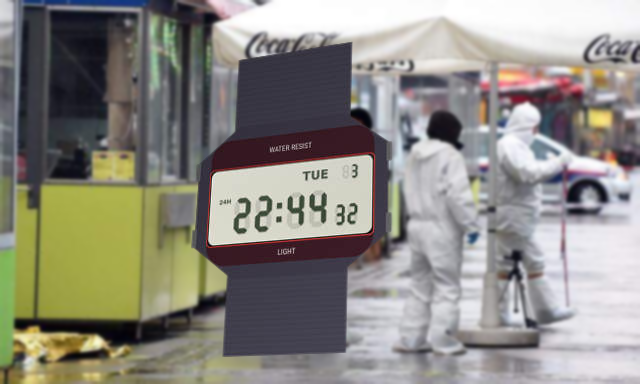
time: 22:44:32
